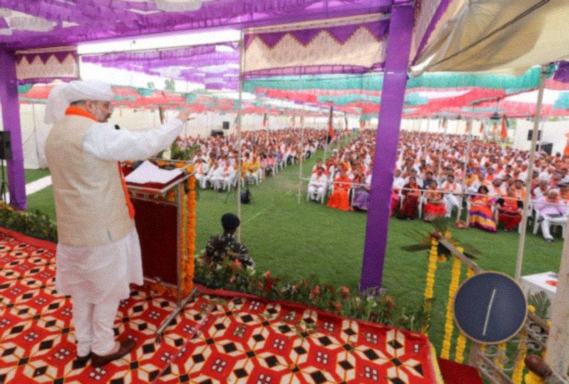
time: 12:32
